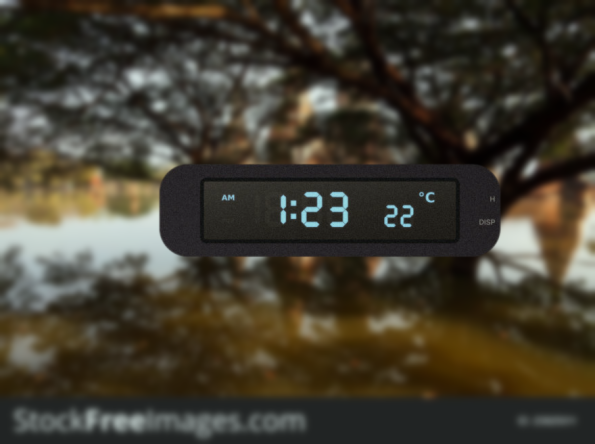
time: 1:23
